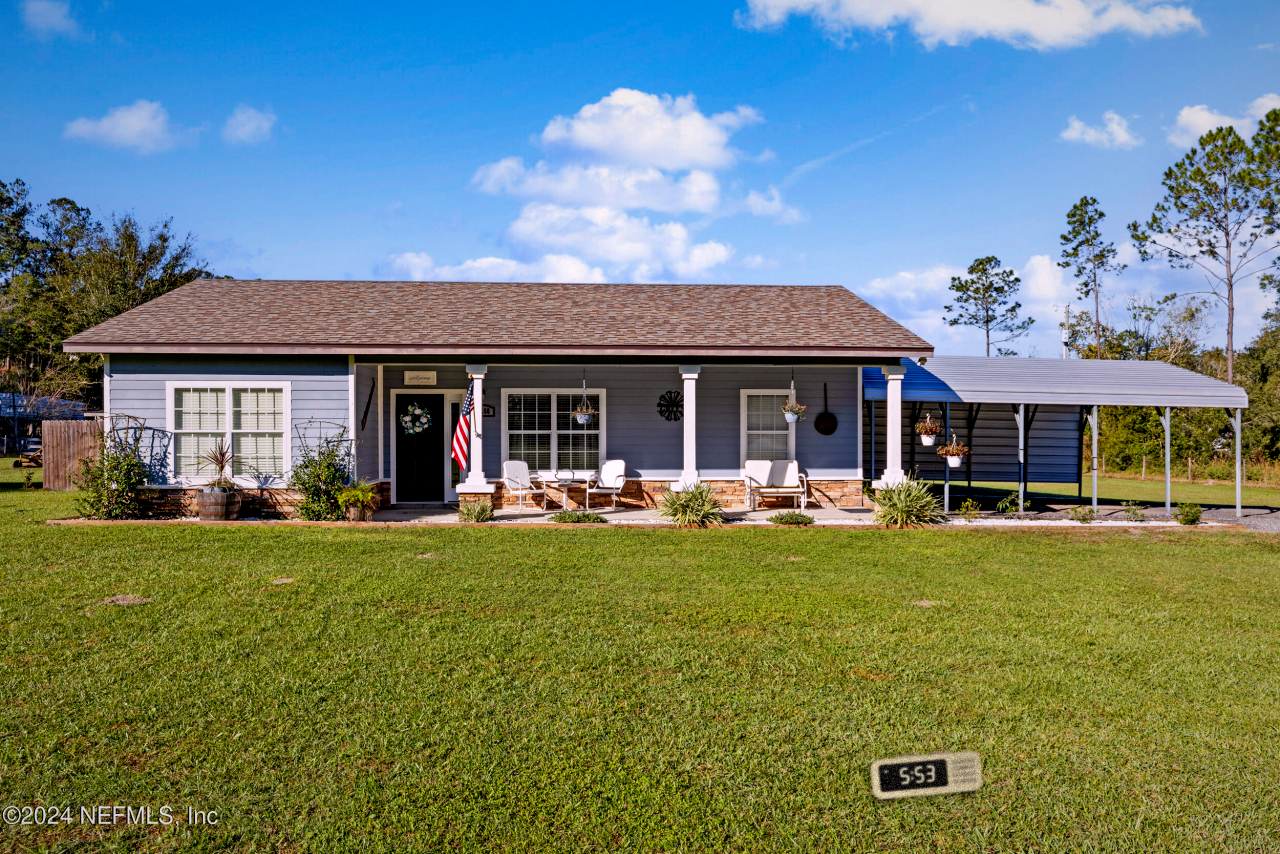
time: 5:53
